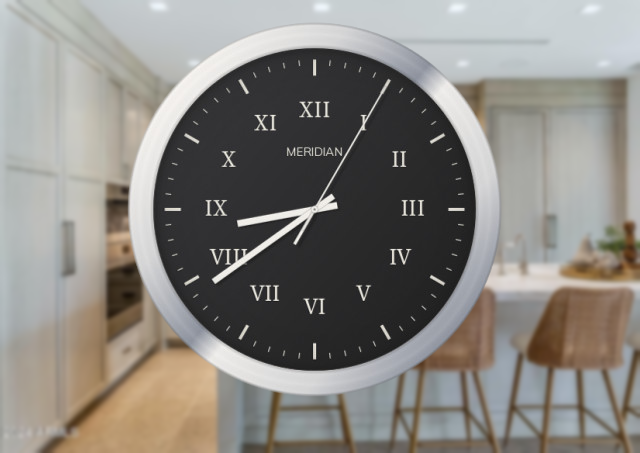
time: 8:39:05
